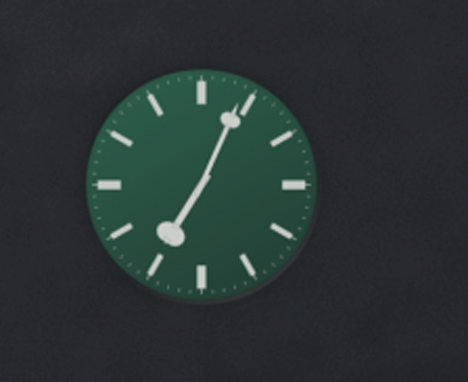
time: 7:04
